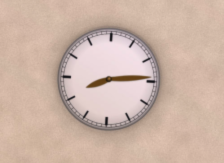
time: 8:14
